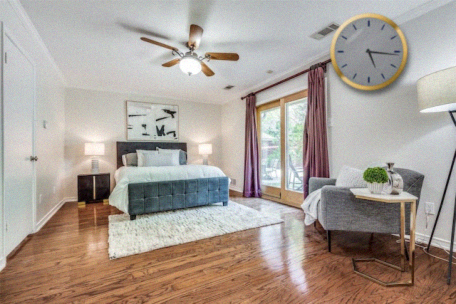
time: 5:16
